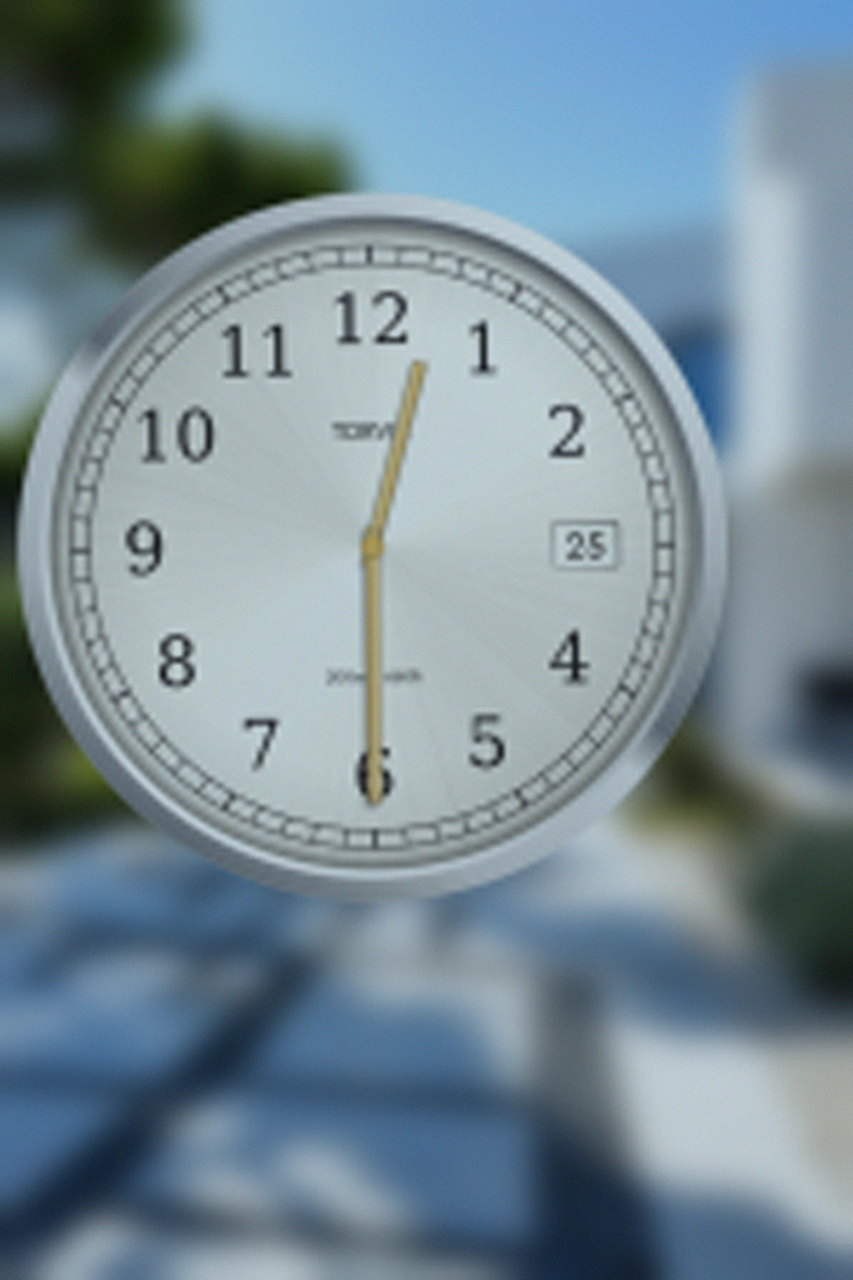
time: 12:30
